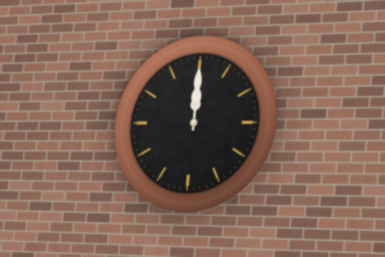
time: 12:00
